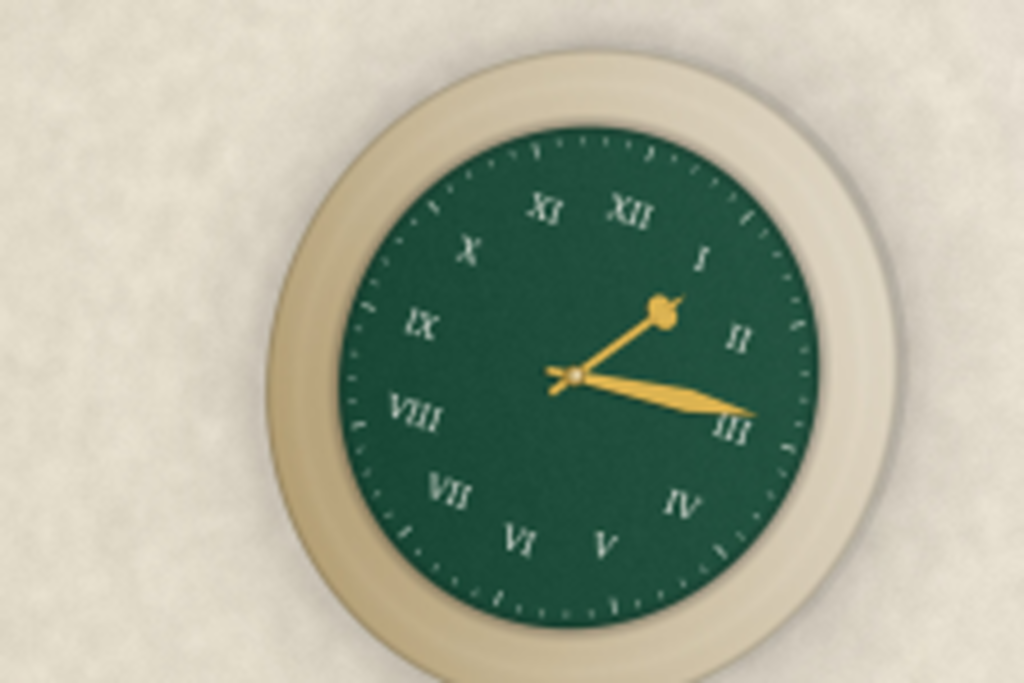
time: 1:14
